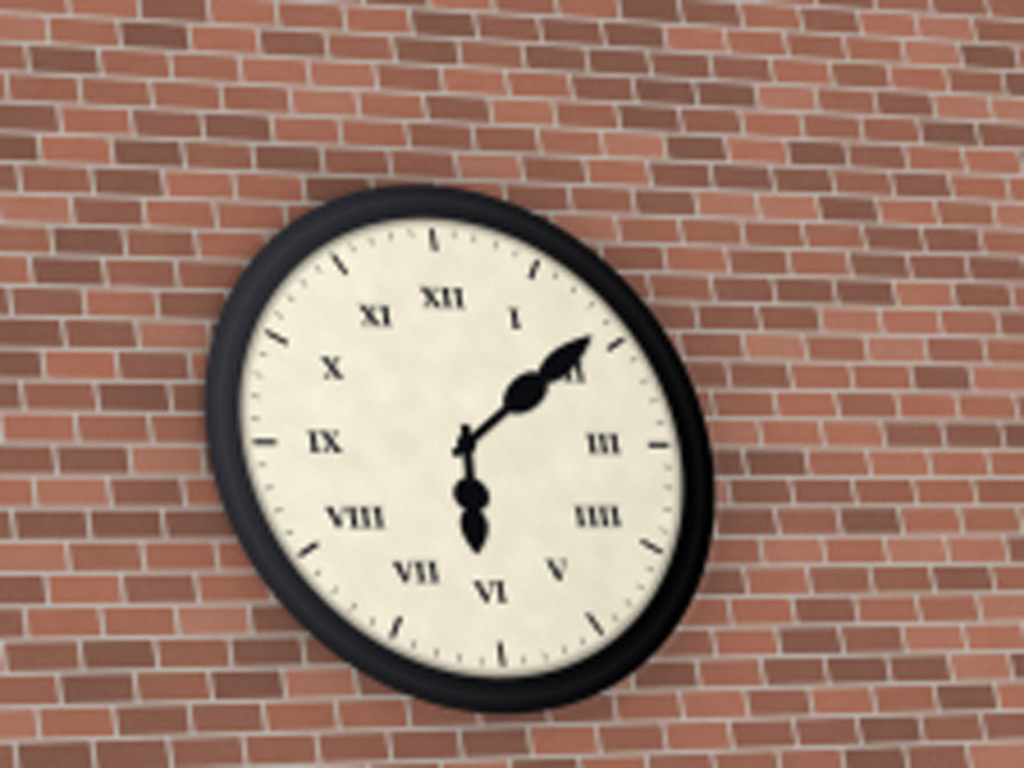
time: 6:09
